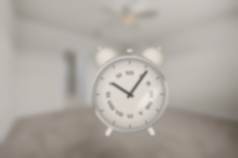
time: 10:06
